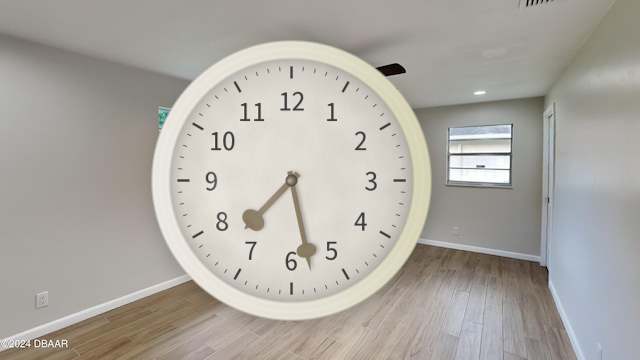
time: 7:28
